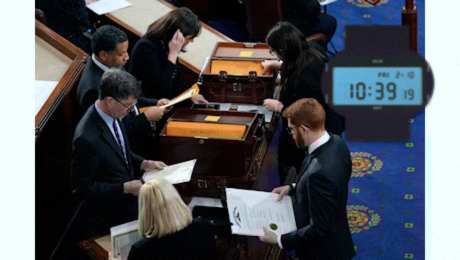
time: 10:39:19
